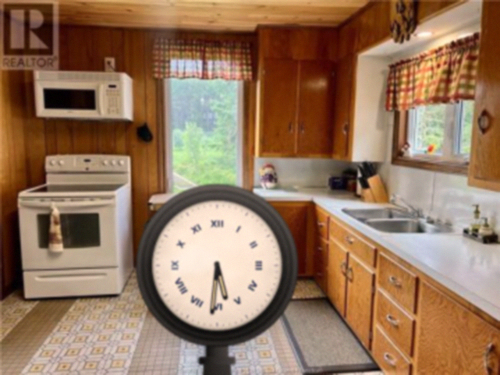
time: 5:31
